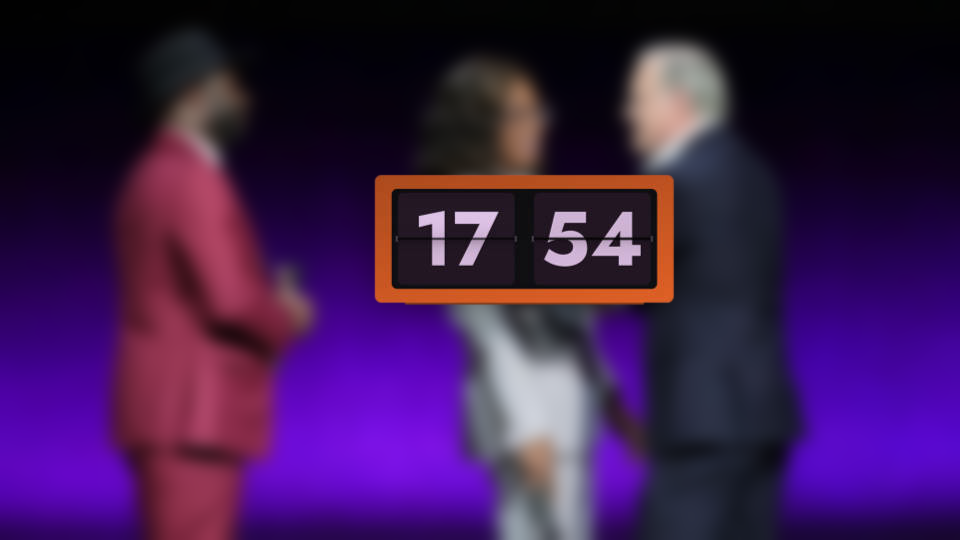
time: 17:54
